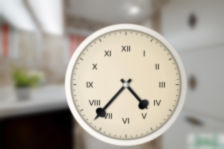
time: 4:37
